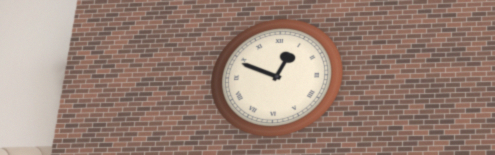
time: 12:49
